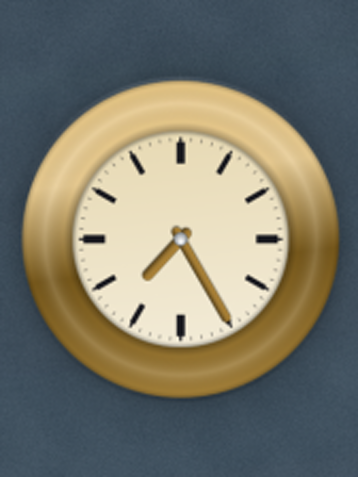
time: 7:25
